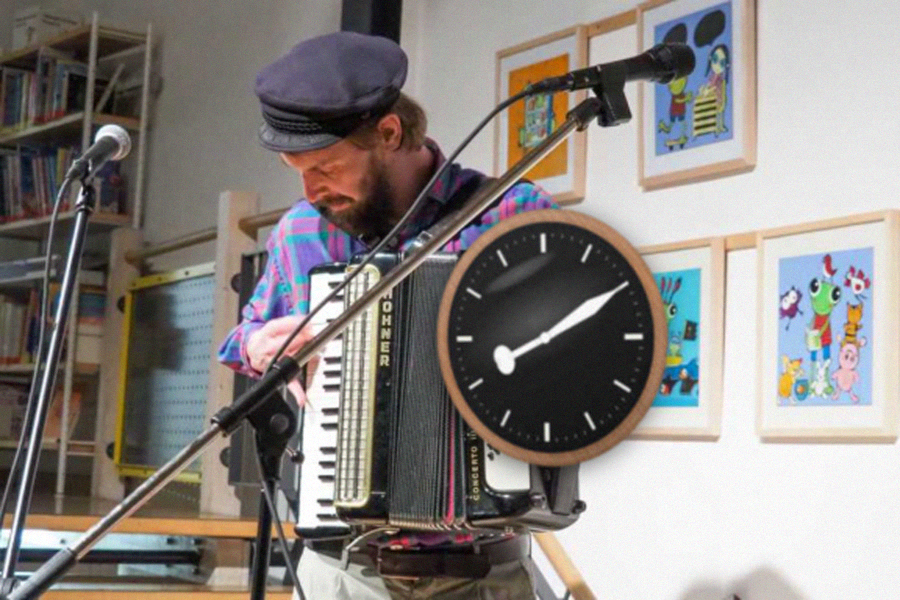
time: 8:10
